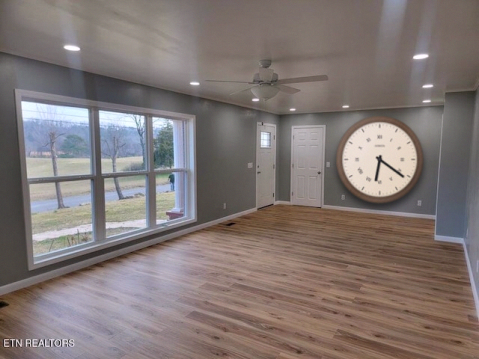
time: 6:21
